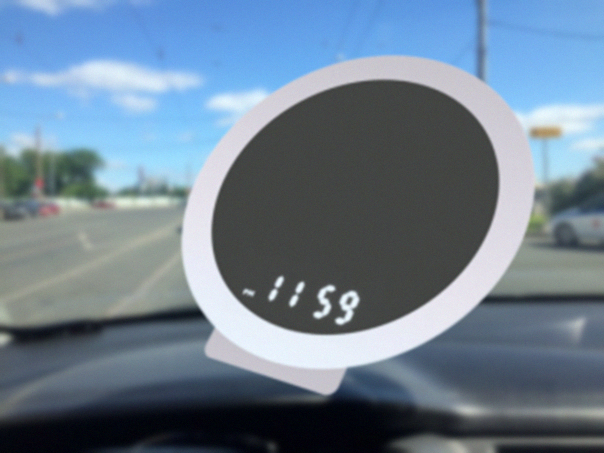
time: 11:59
